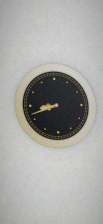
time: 8:42
